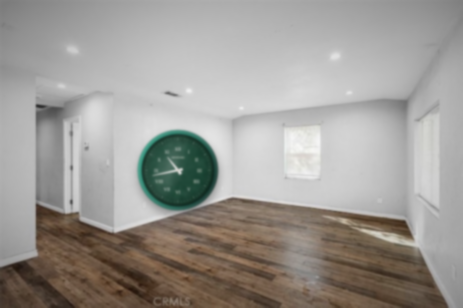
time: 10:43
